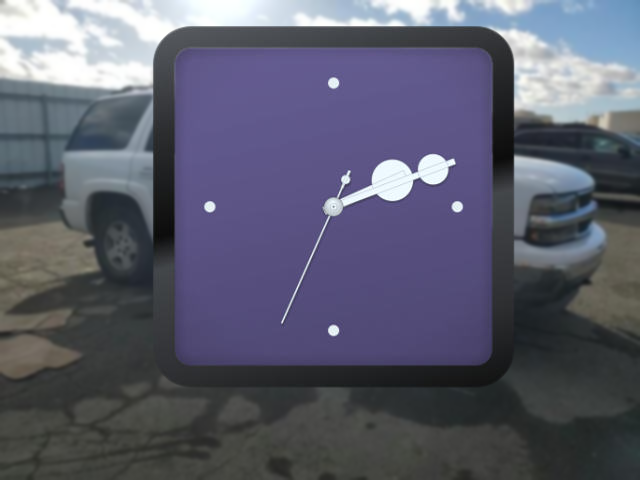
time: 2:11:34
